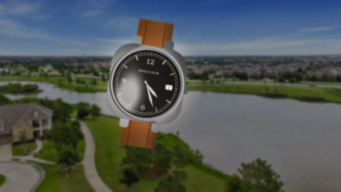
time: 4:26
